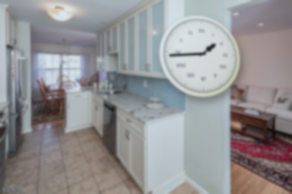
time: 1:44
